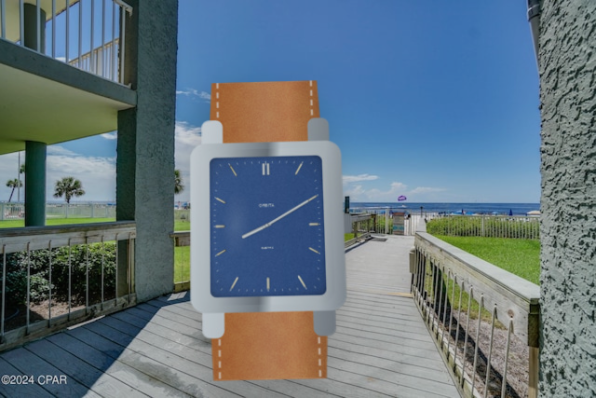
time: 8:10
